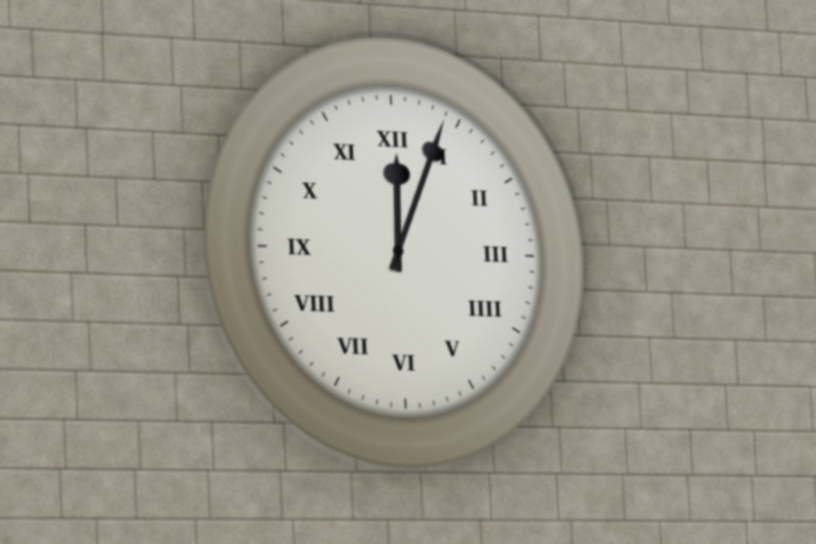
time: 12:04
